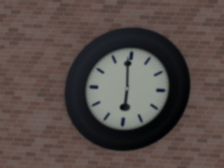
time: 5:59
